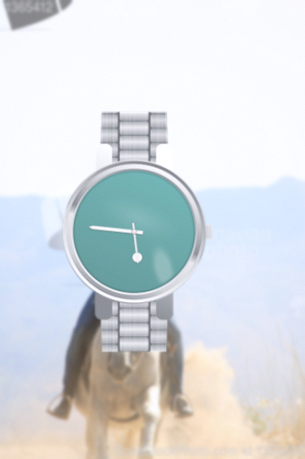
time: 5:46
